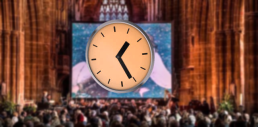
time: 1:26
